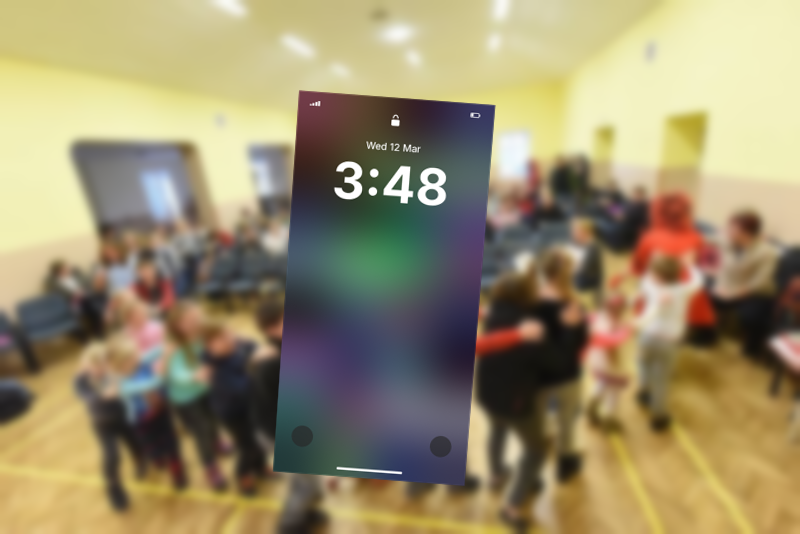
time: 3:48
